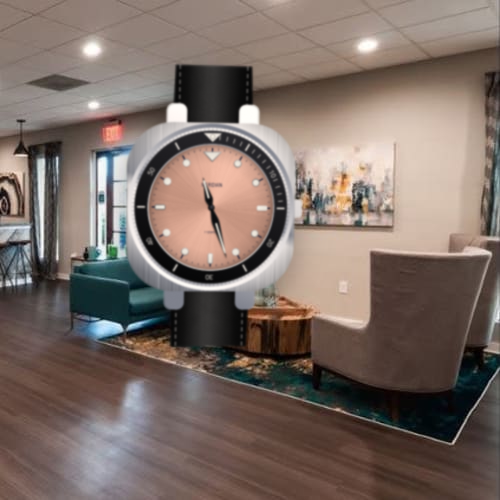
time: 11:27
